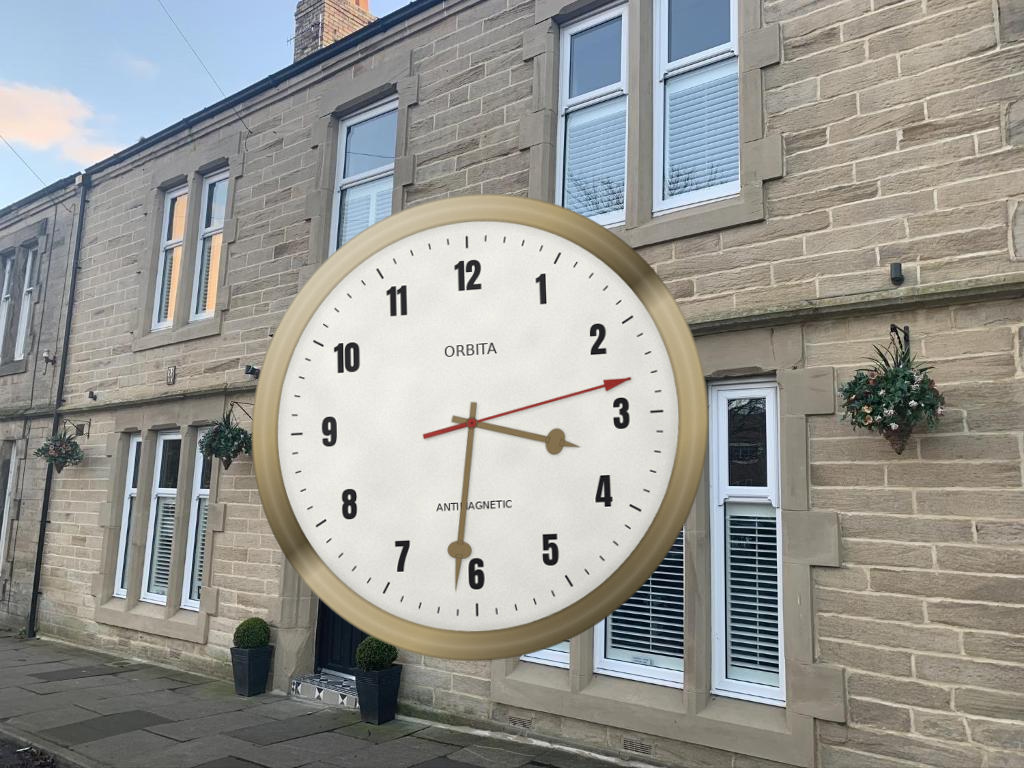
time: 3:31:13
